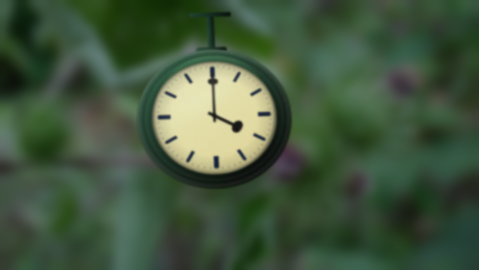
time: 4:00
